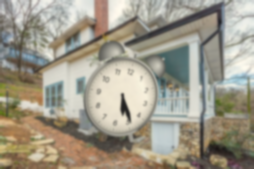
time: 5:24
